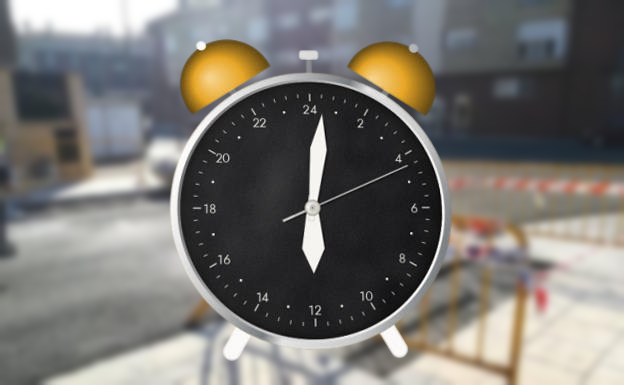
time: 12:01:11
